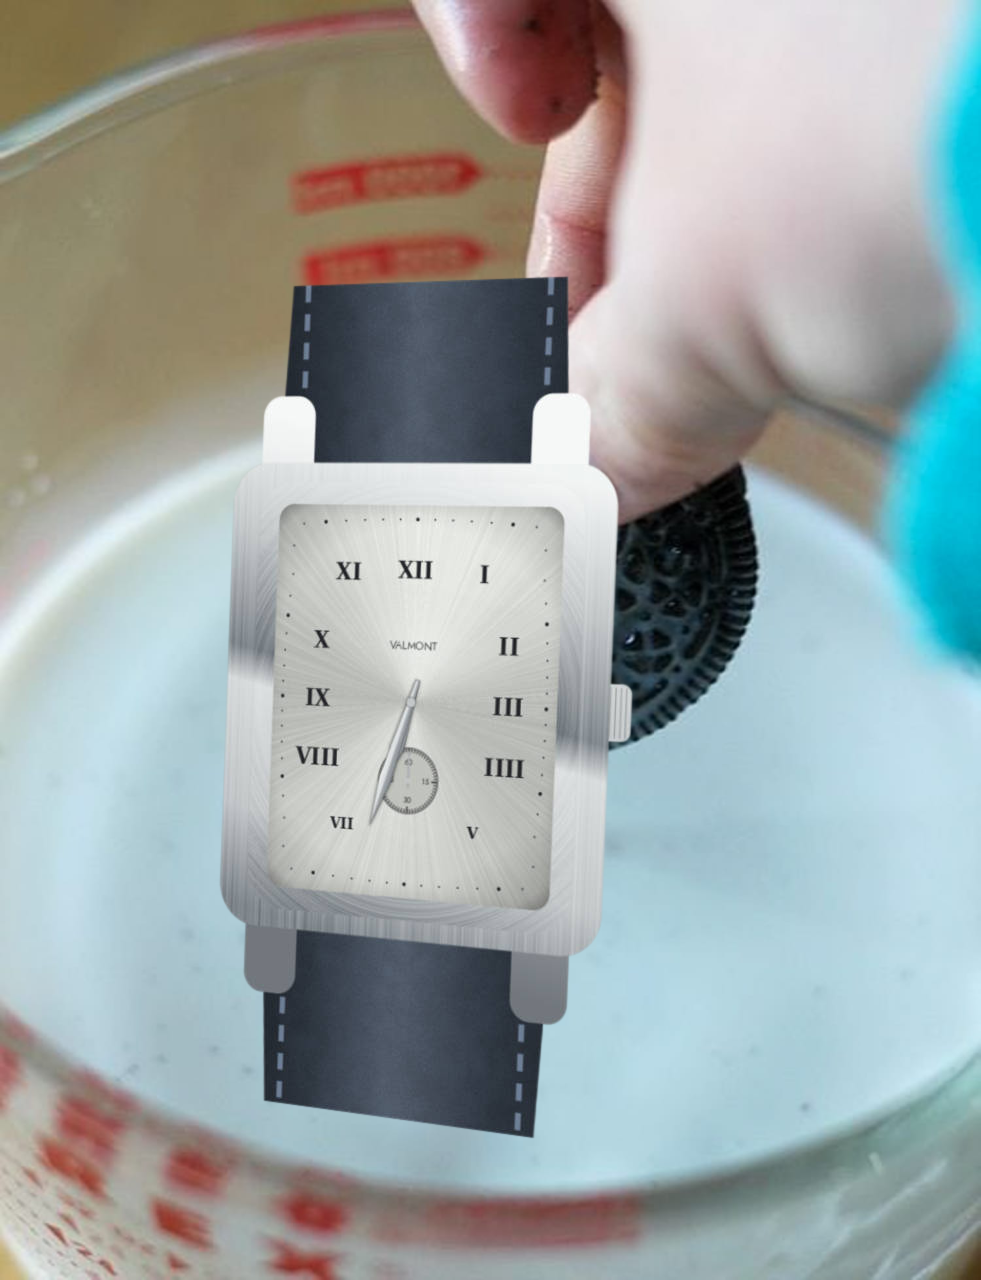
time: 6:33
